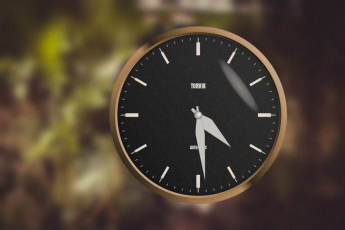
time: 4:29
